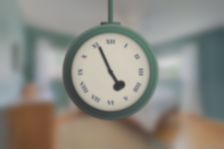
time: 4:56
